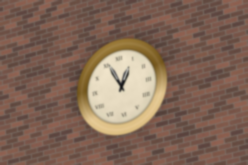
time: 12:56
